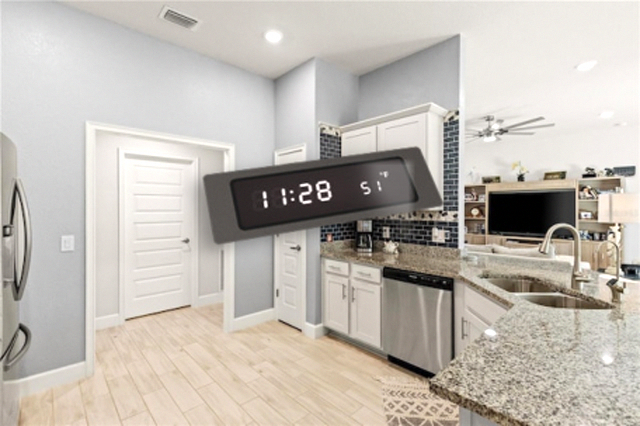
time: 11:28
